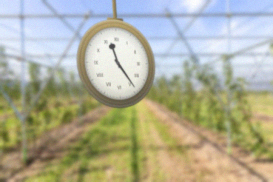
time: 11:24
